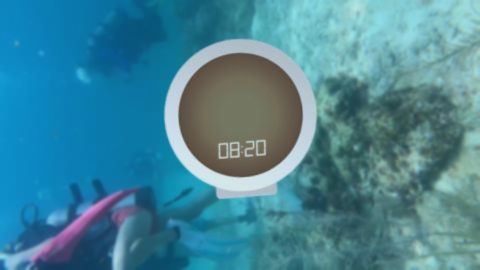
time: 8:20
